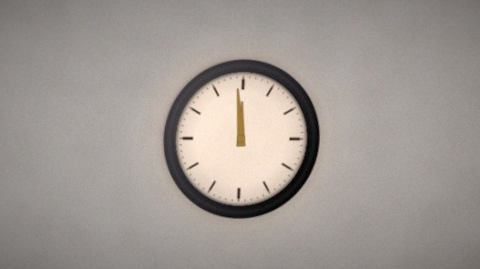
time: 11:59
